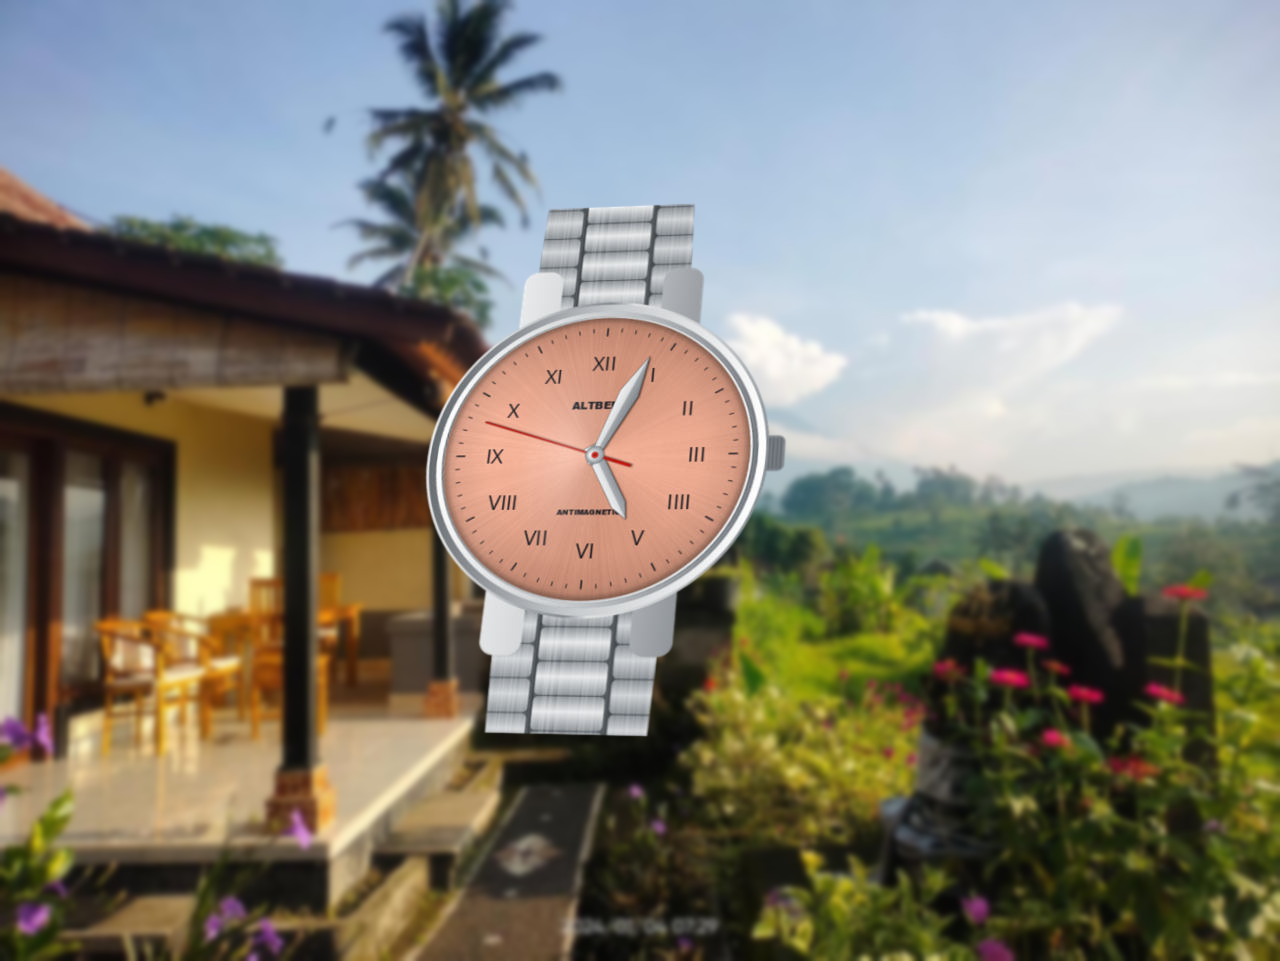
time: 5:03:48
